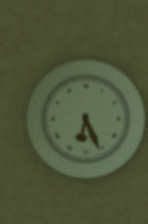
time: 6:26
